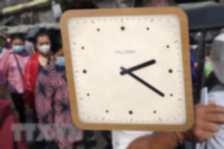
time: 2:21
